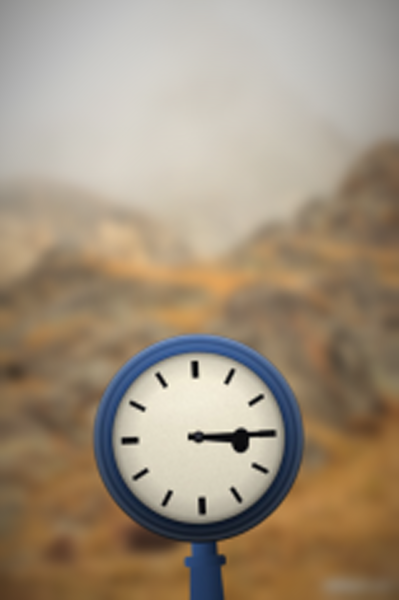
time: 3:15
